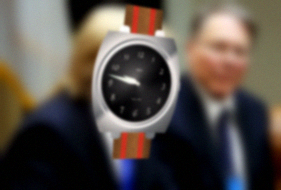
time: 9:47
